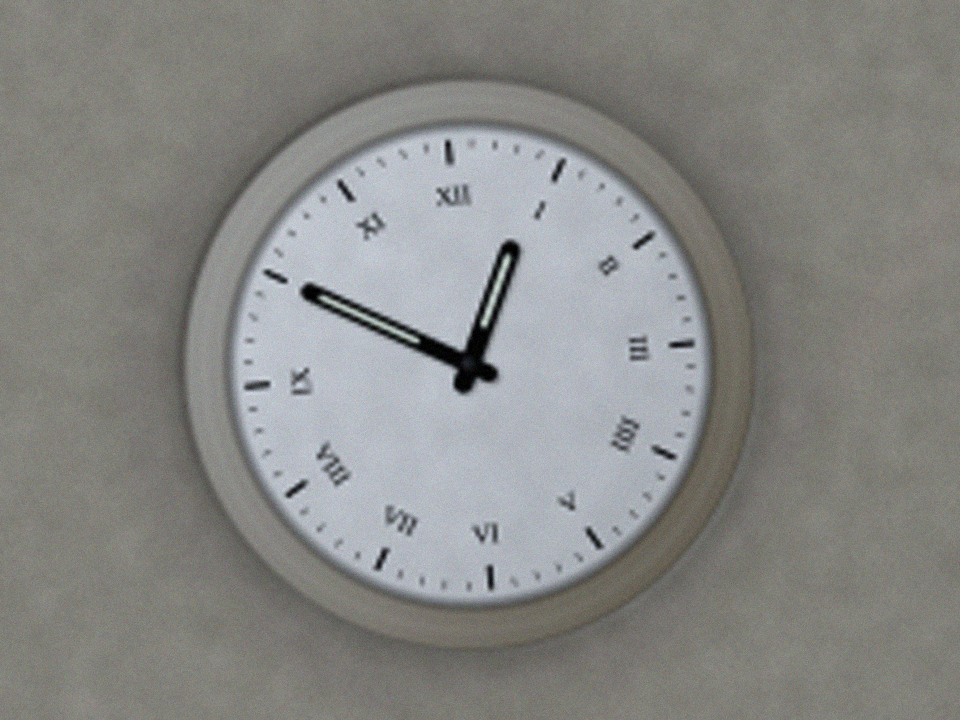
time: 12:50
